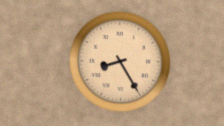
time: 8:25
